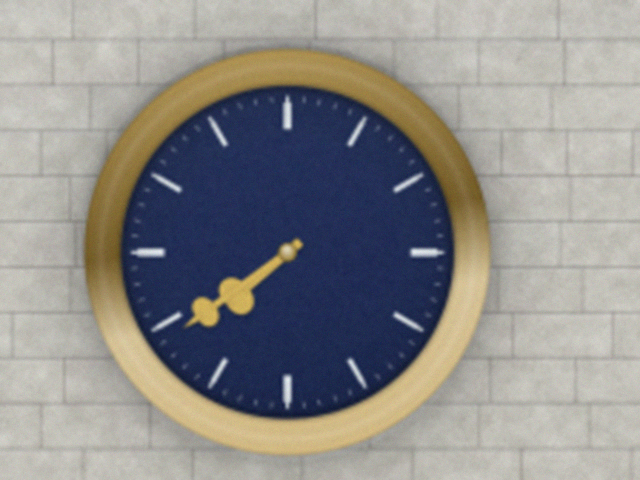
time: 7:39
